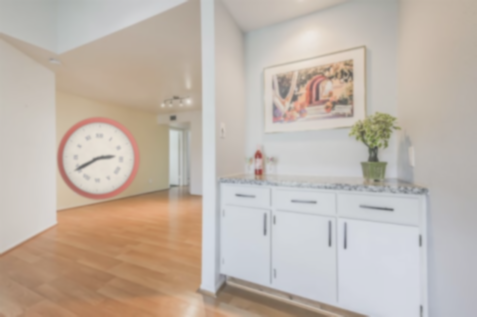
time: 2:40
